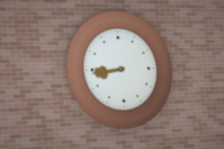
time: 8:44
